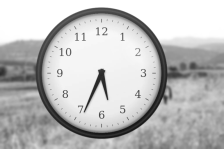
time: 5:34
